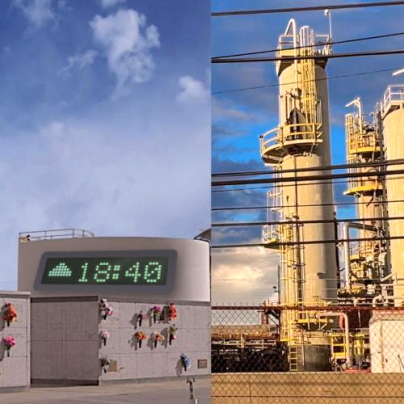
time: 18:40
